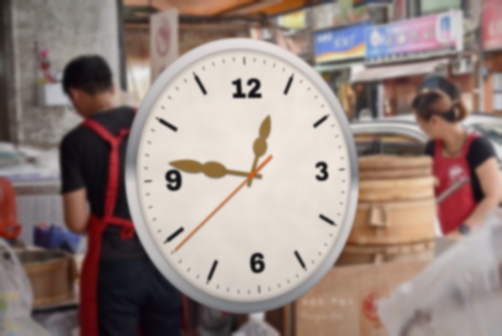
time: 12:46:39
